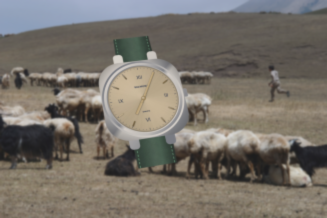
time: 7:05
